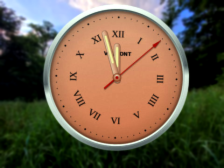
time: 11:57:08
